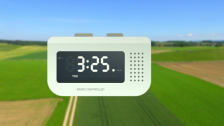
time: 3:25
